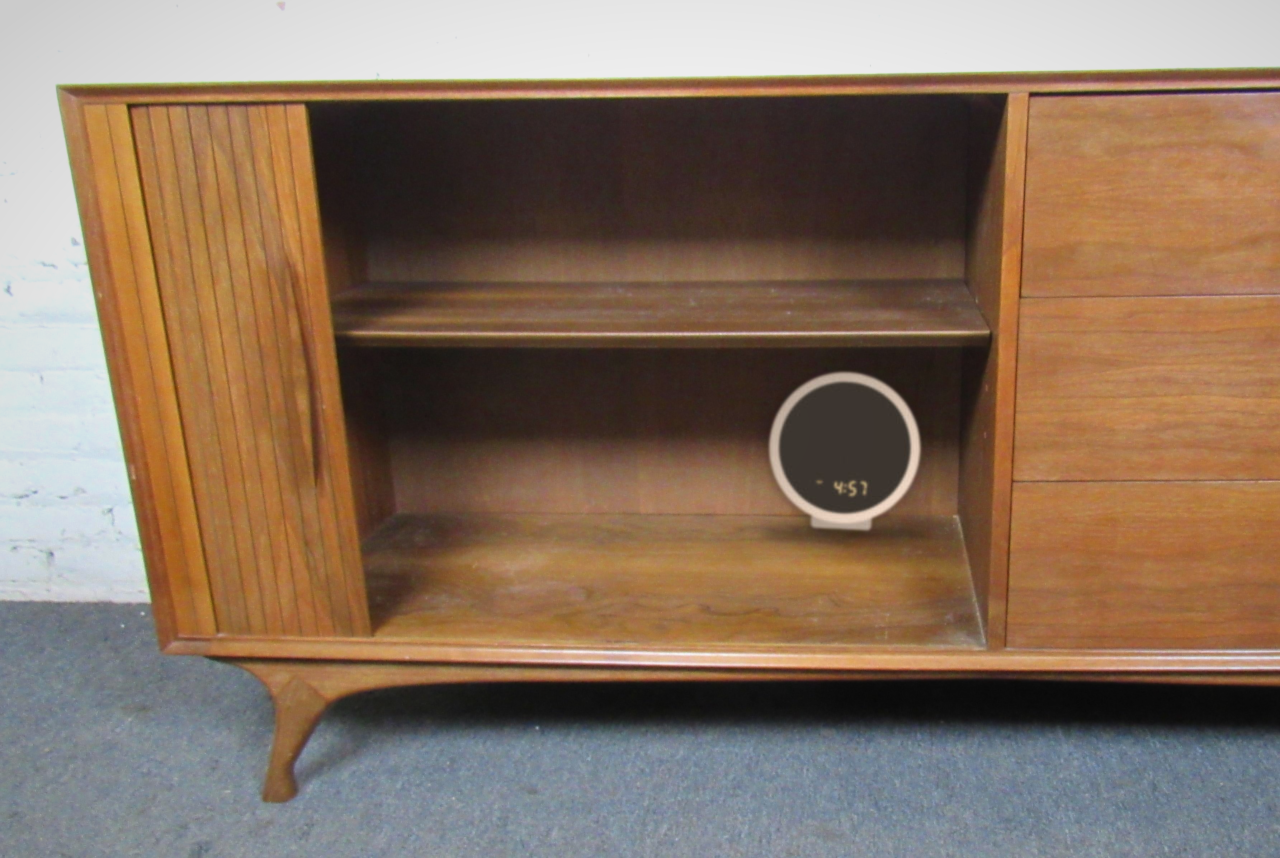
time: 4:57
